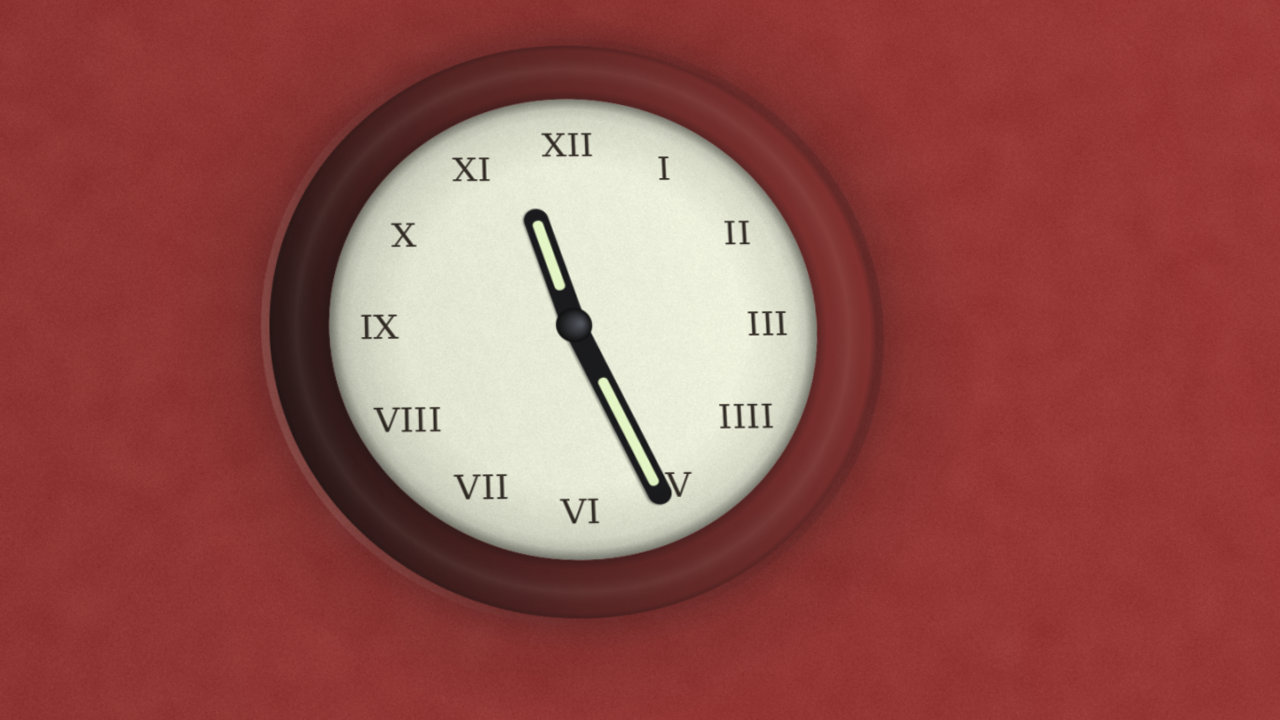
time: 11:26
